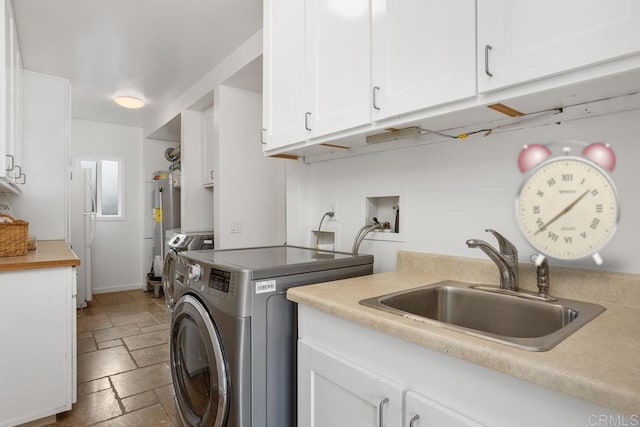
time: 1:39
